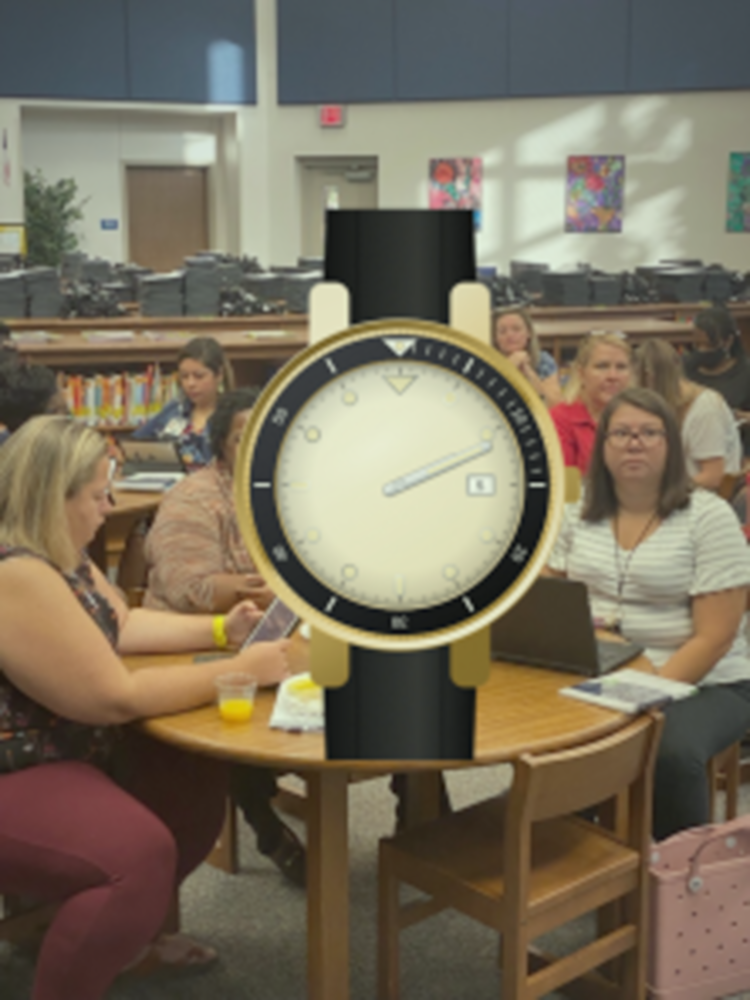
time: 2:11
